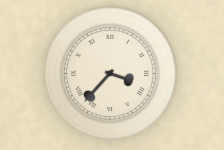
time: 3:37
